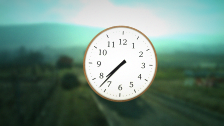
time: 7:37
